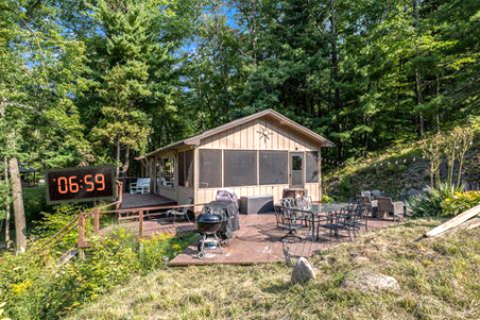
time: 6:59
